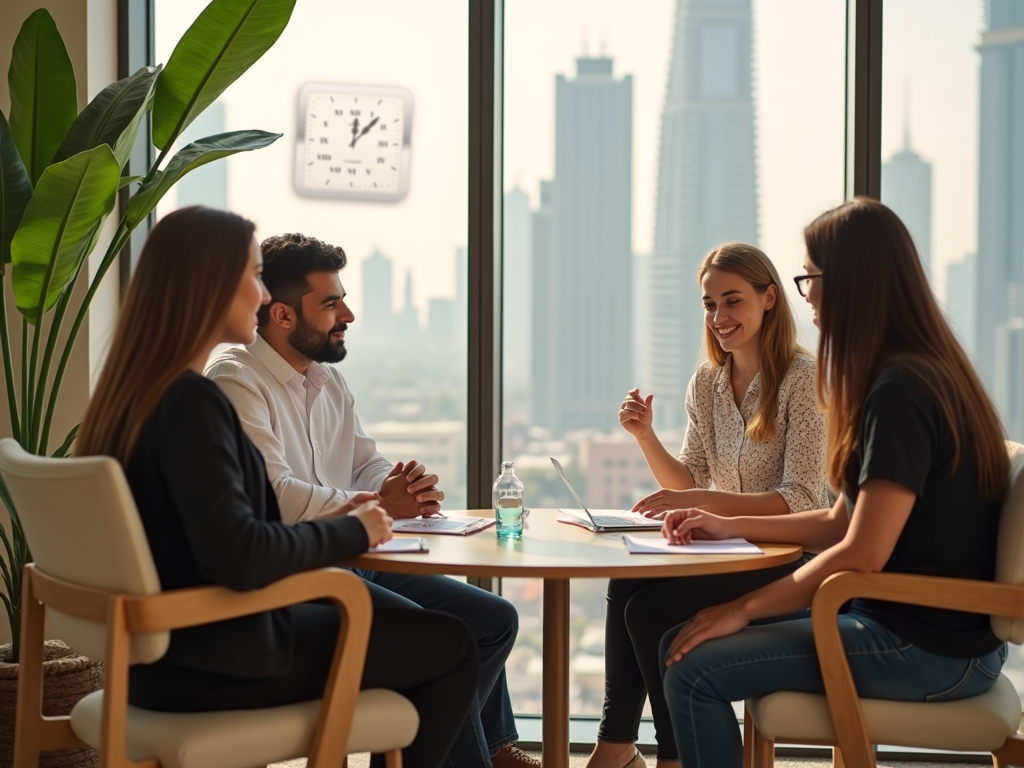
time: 12:07
